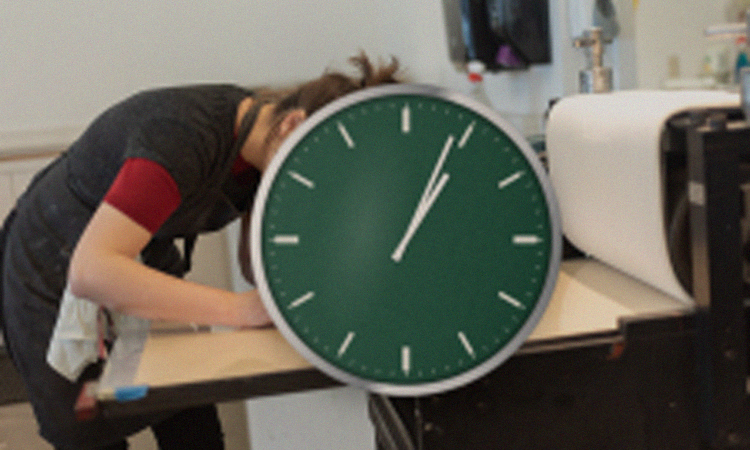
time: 1:04
